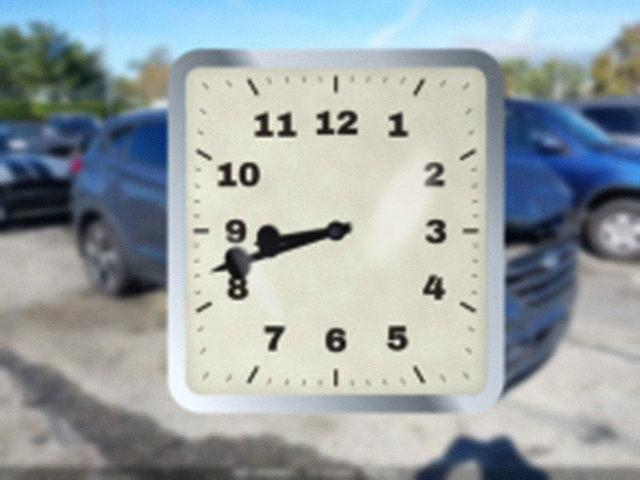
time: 8:42
